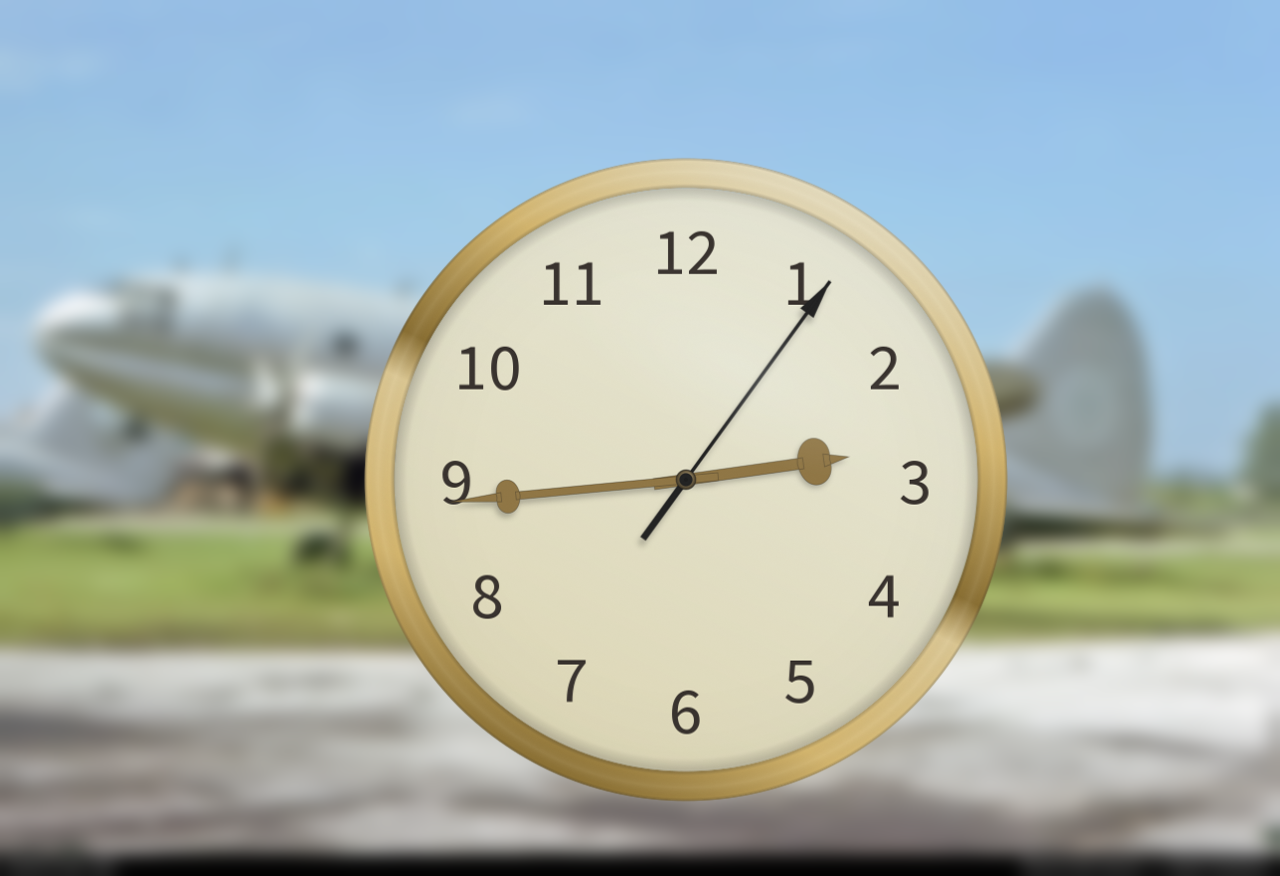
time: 2:44:06
